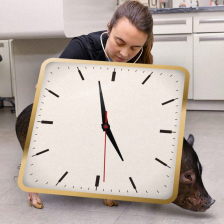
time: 4:57:29
